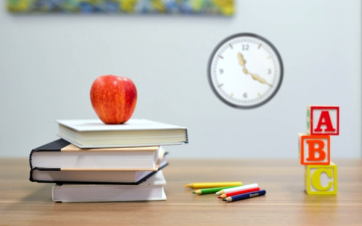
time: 11:20
